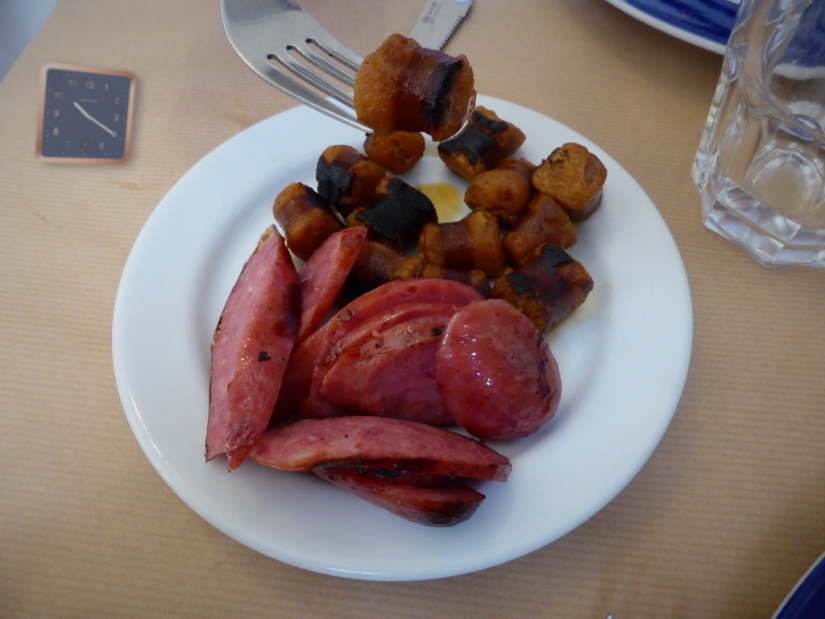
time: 10:20
